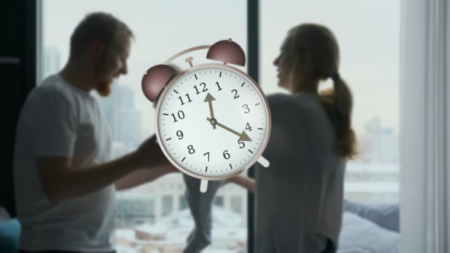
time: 12:23
